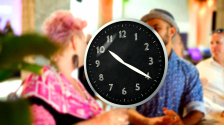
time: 10:20
